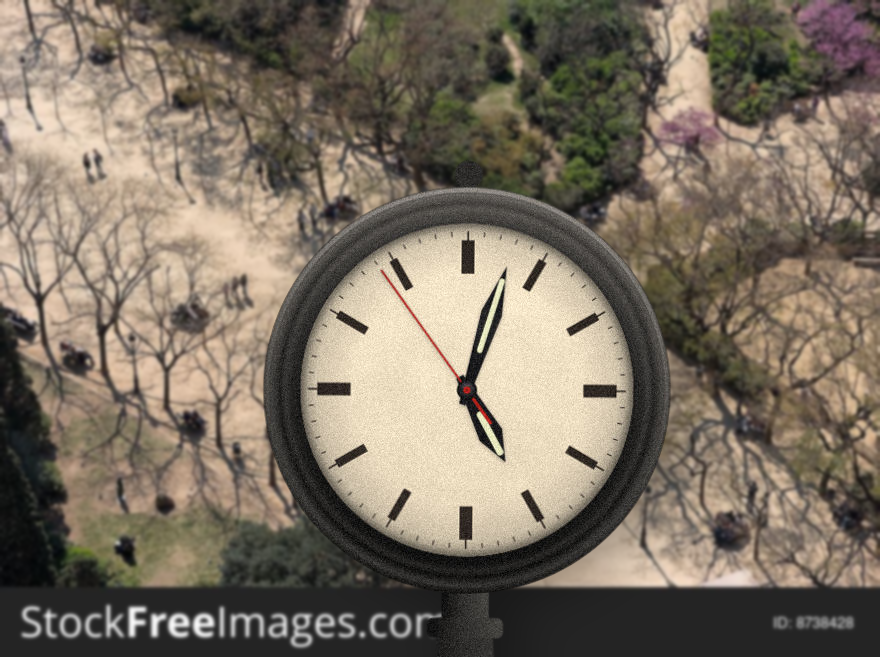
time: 5:02:54
